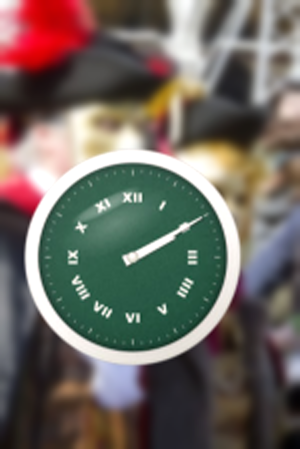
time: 2:10
